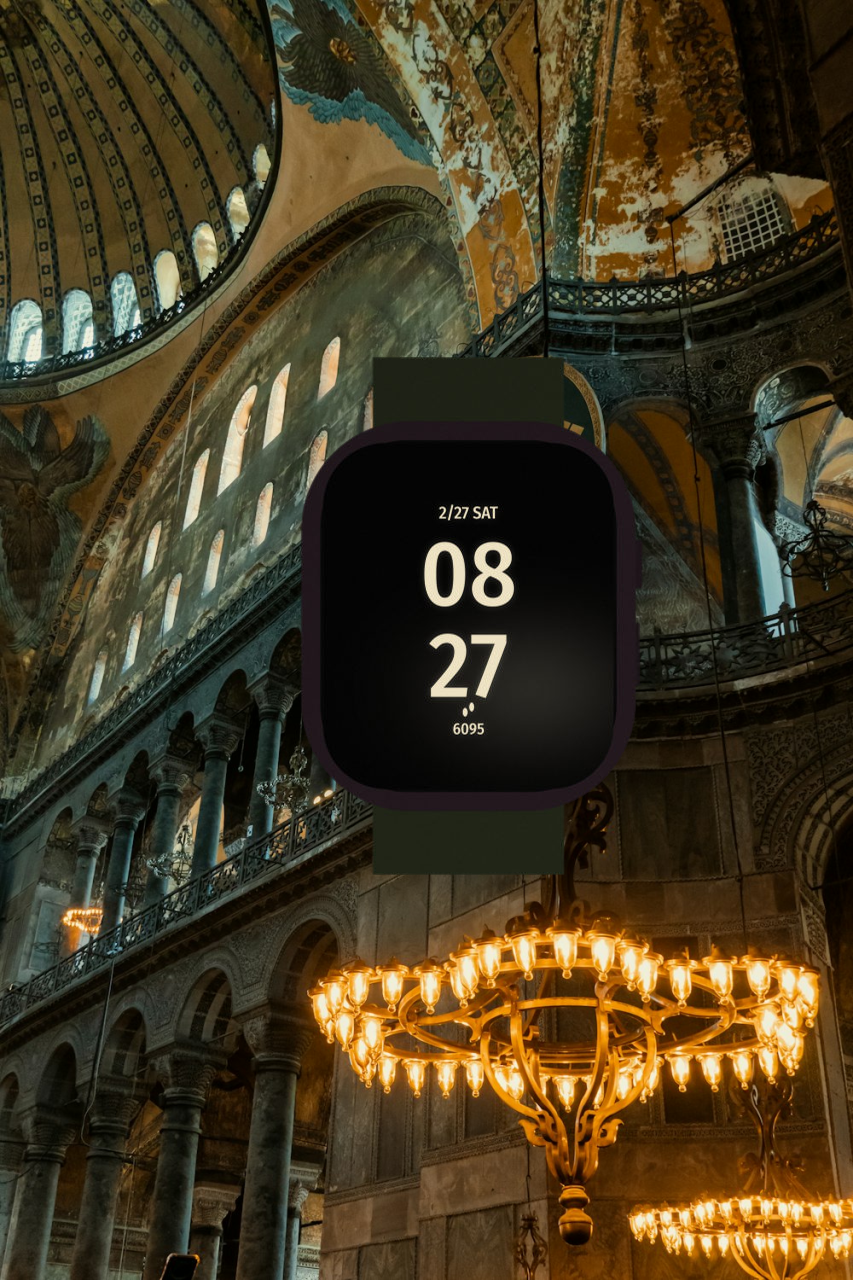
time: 8:27
